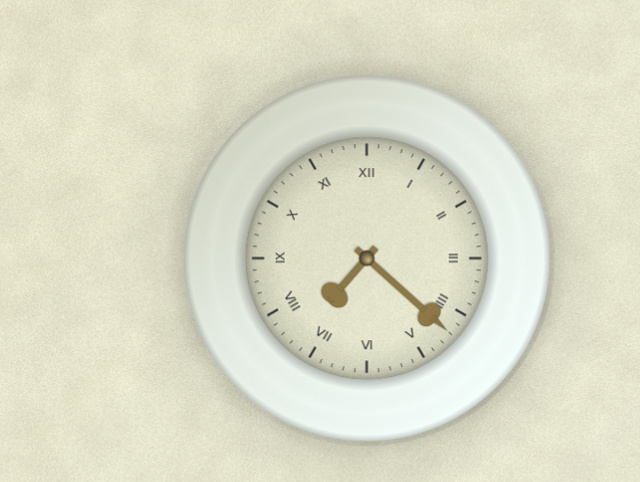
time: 7:22
